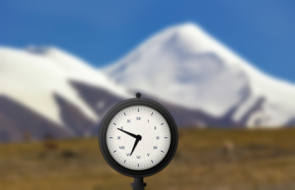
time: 6:49
